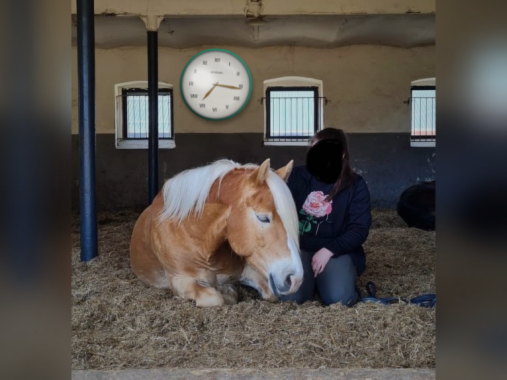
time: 7:16
